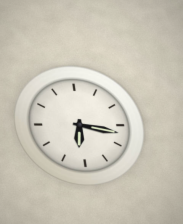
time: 6:17
